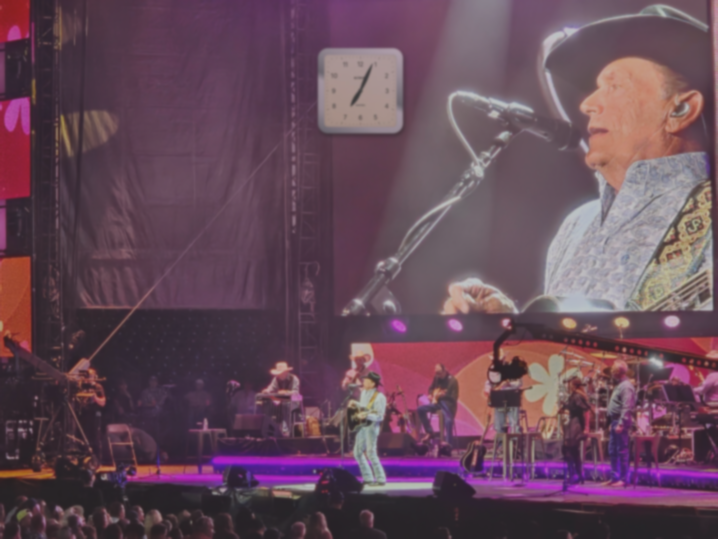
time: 7:04
